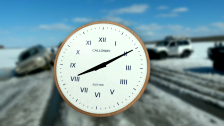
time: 8:10
